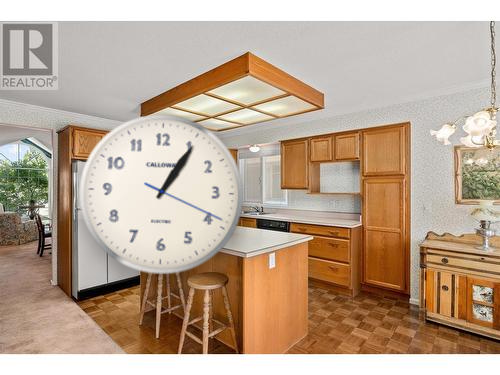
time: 1:05:19
